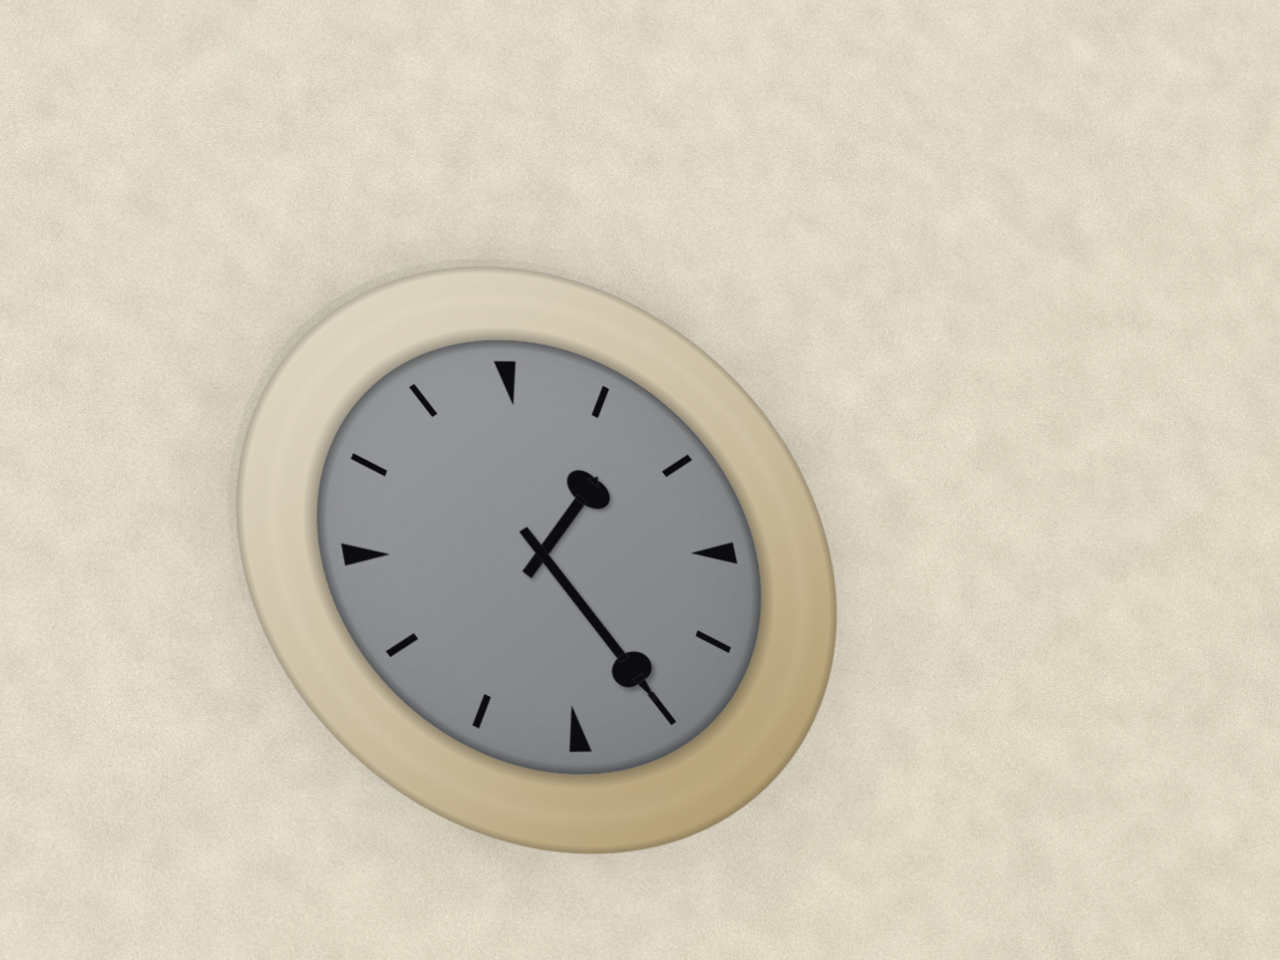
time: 1:25
